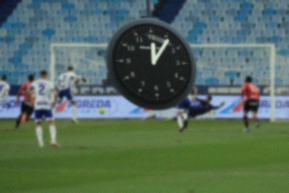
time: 12:06
